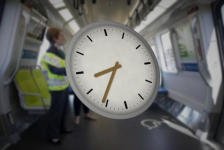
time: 8:36
